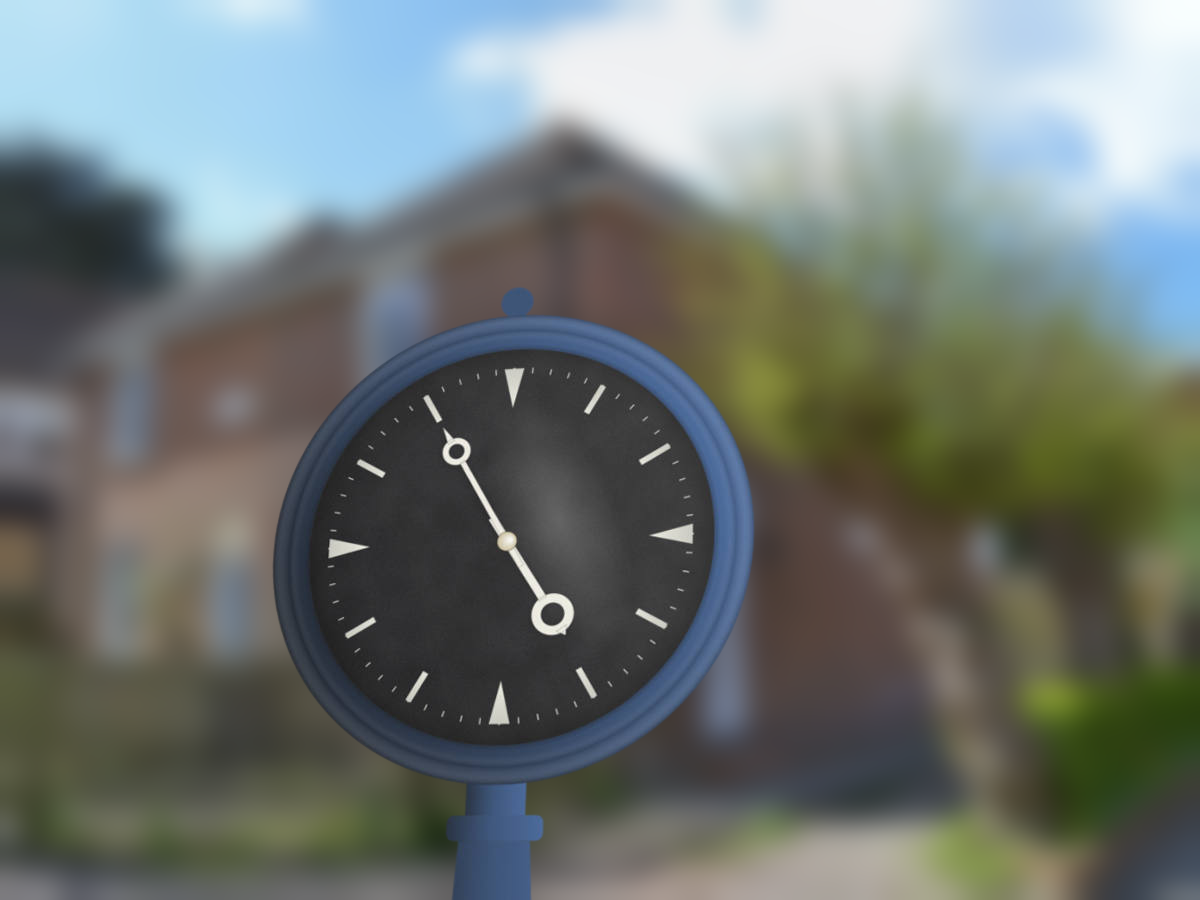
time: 4:55
